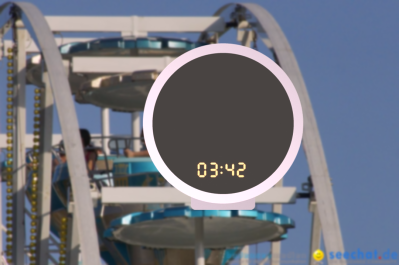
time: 3:42
